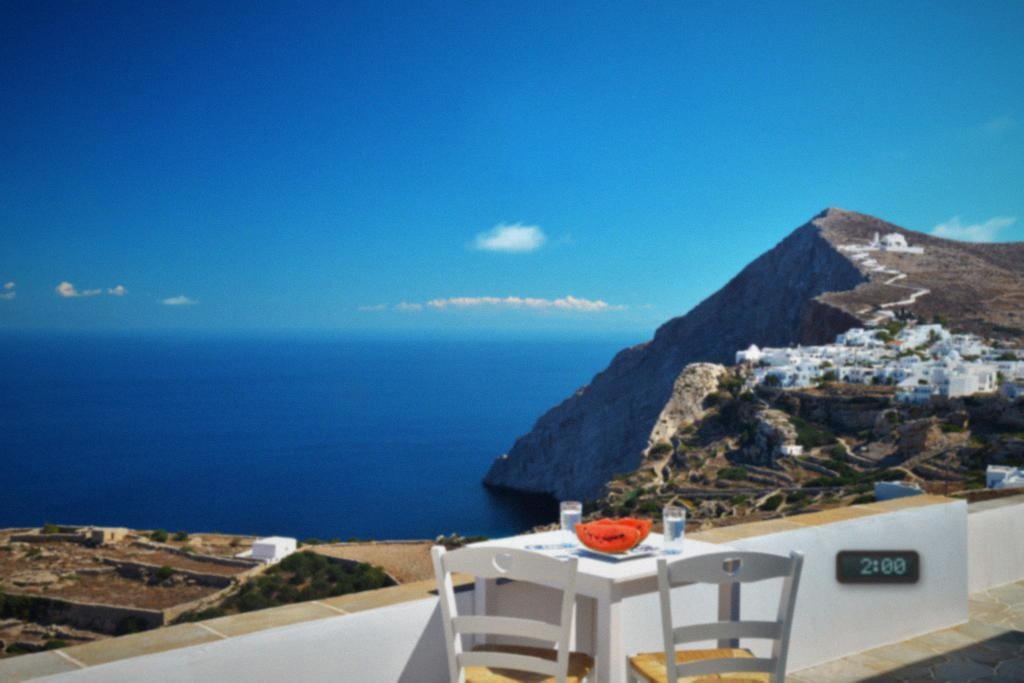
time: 2:00
